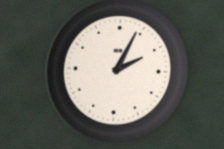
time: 2:04
